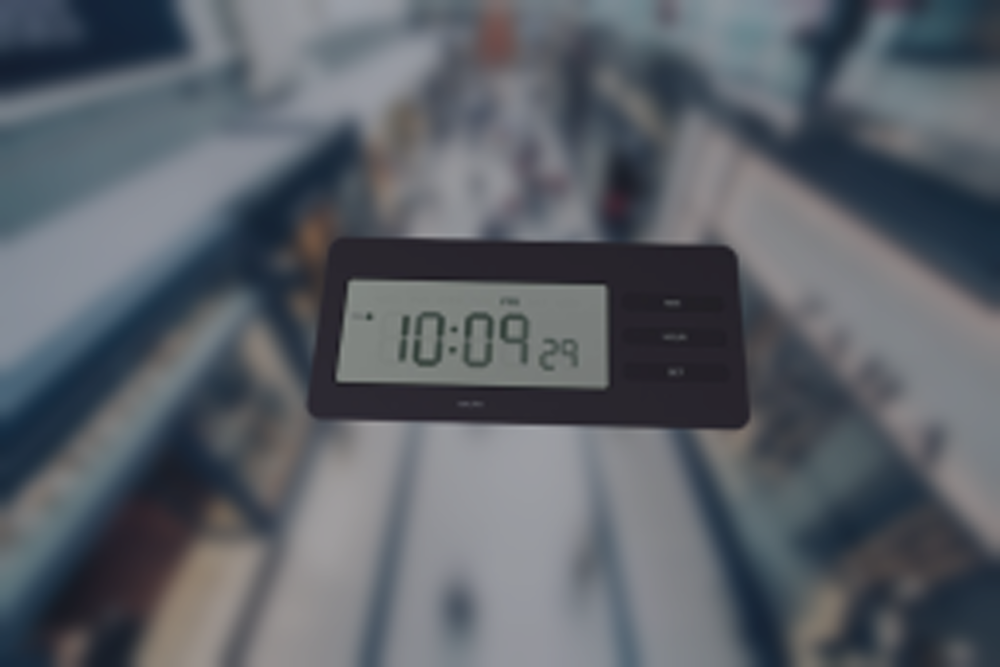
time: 10:09:29
